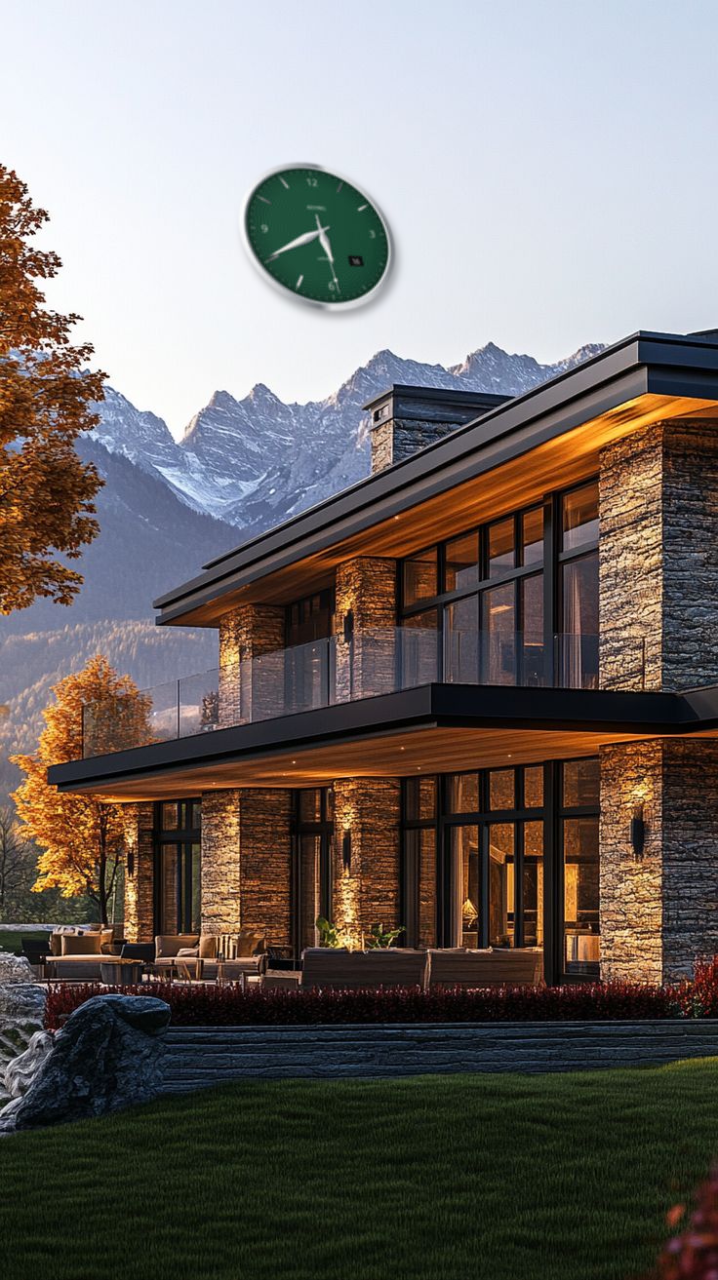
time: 5:40:29
